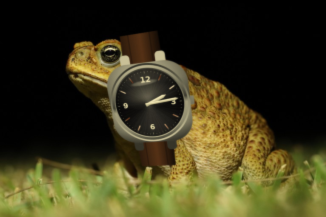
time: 2:14
